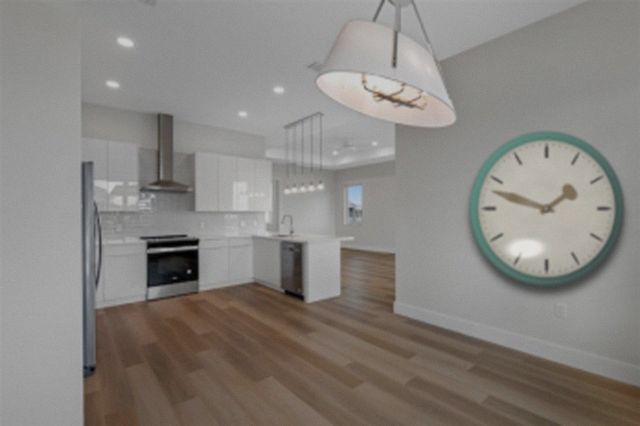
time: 1:48
